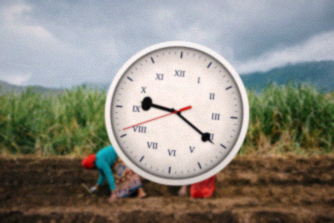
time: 9:20:41
